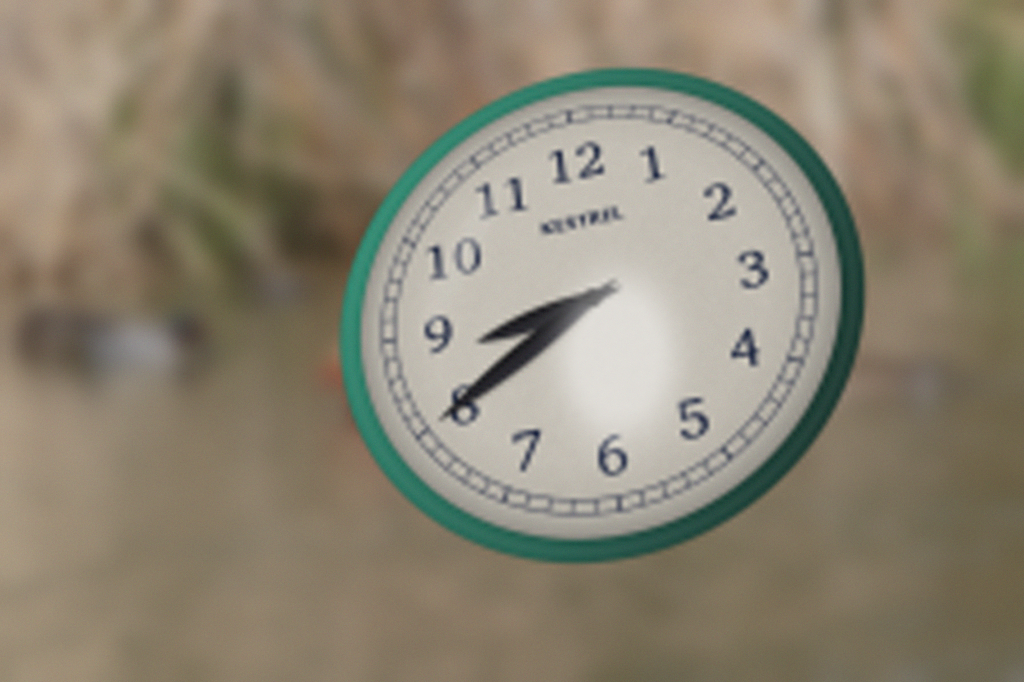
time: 8:40
